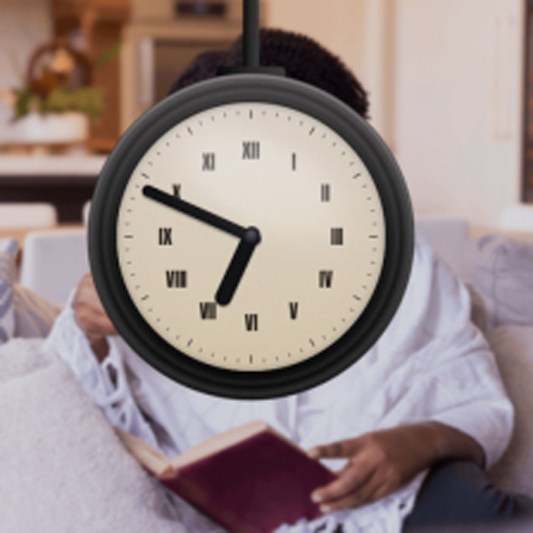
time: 6:49
